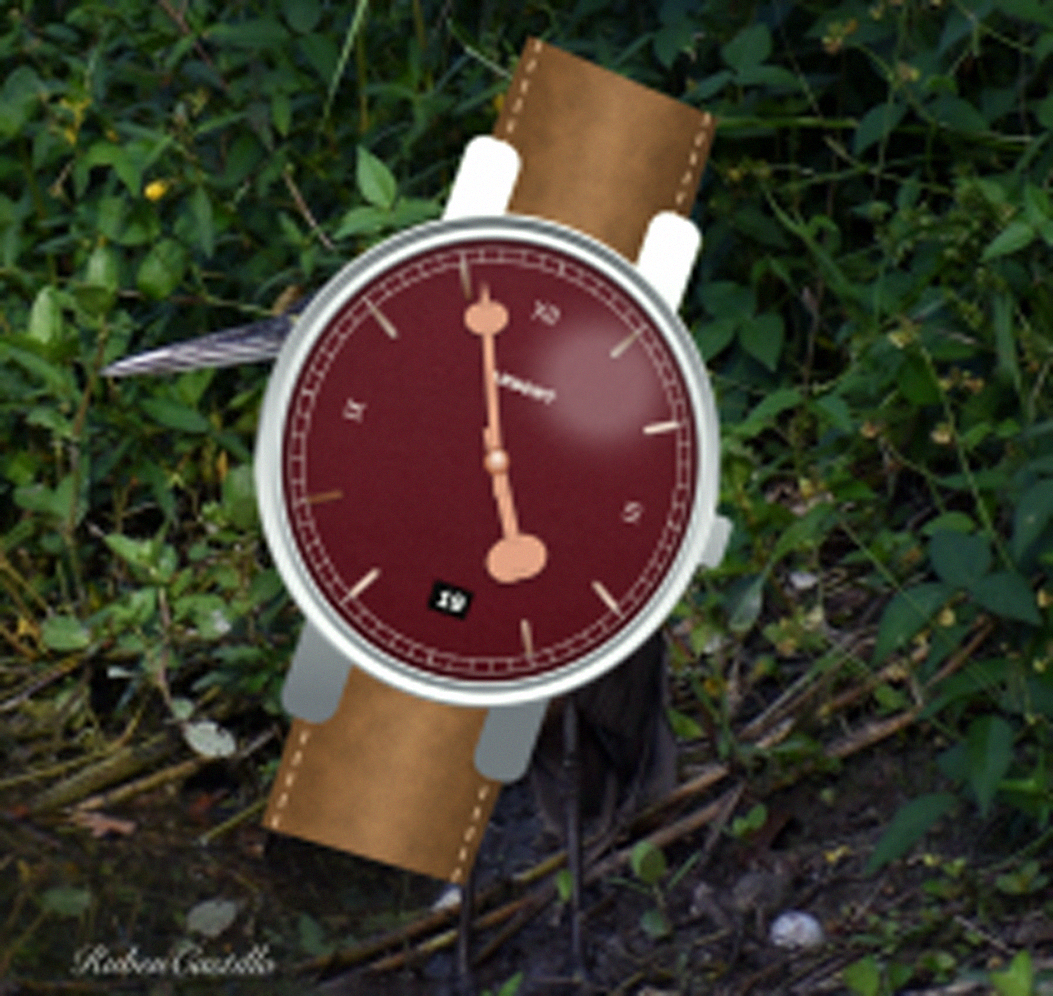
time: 4:56
